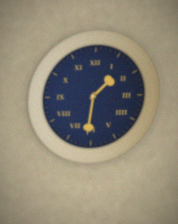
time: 1:31
